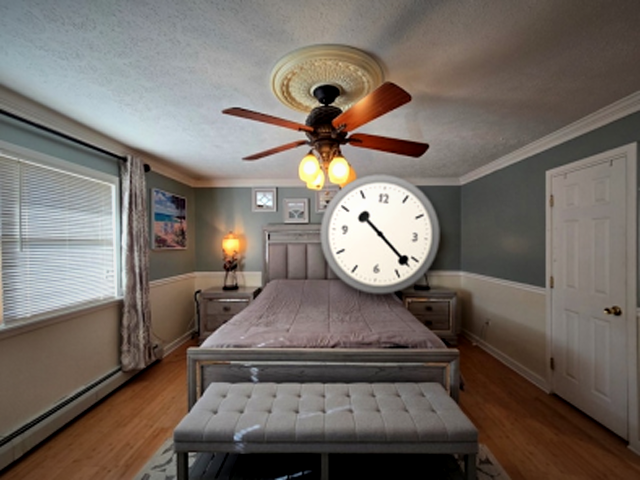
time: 10:22
